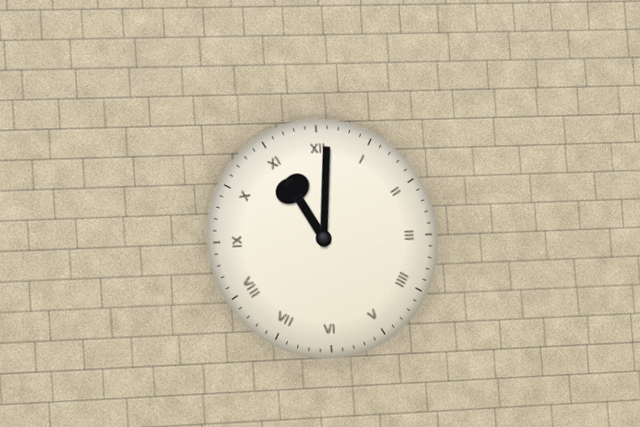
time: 11:01
